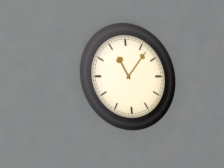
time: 11:07
